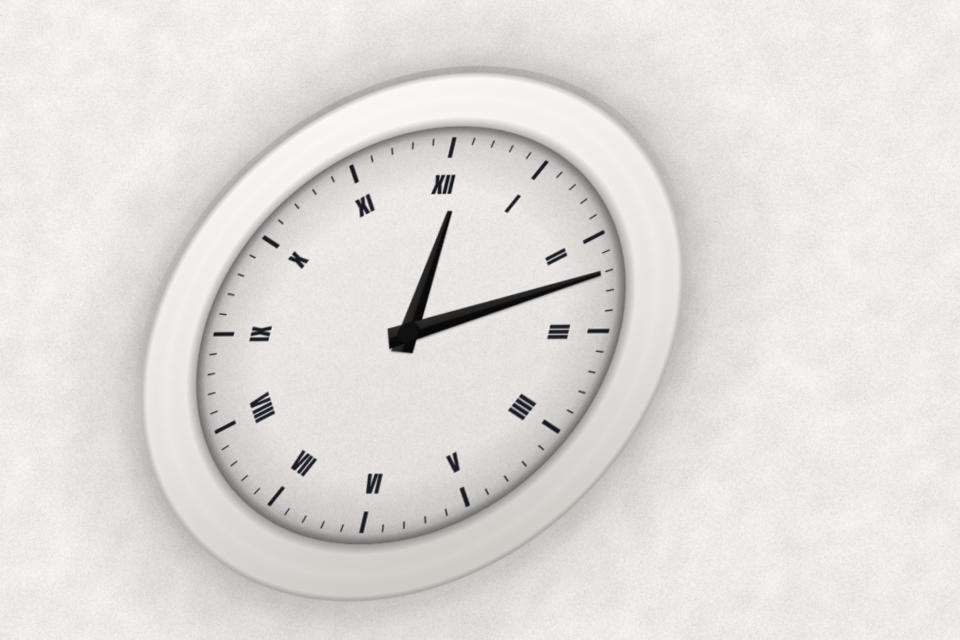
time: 12:12
